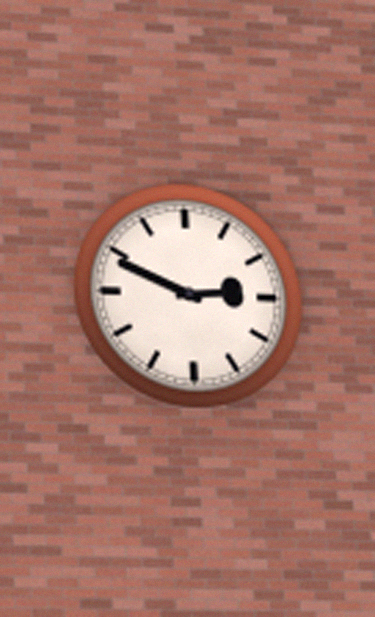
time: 2:49
